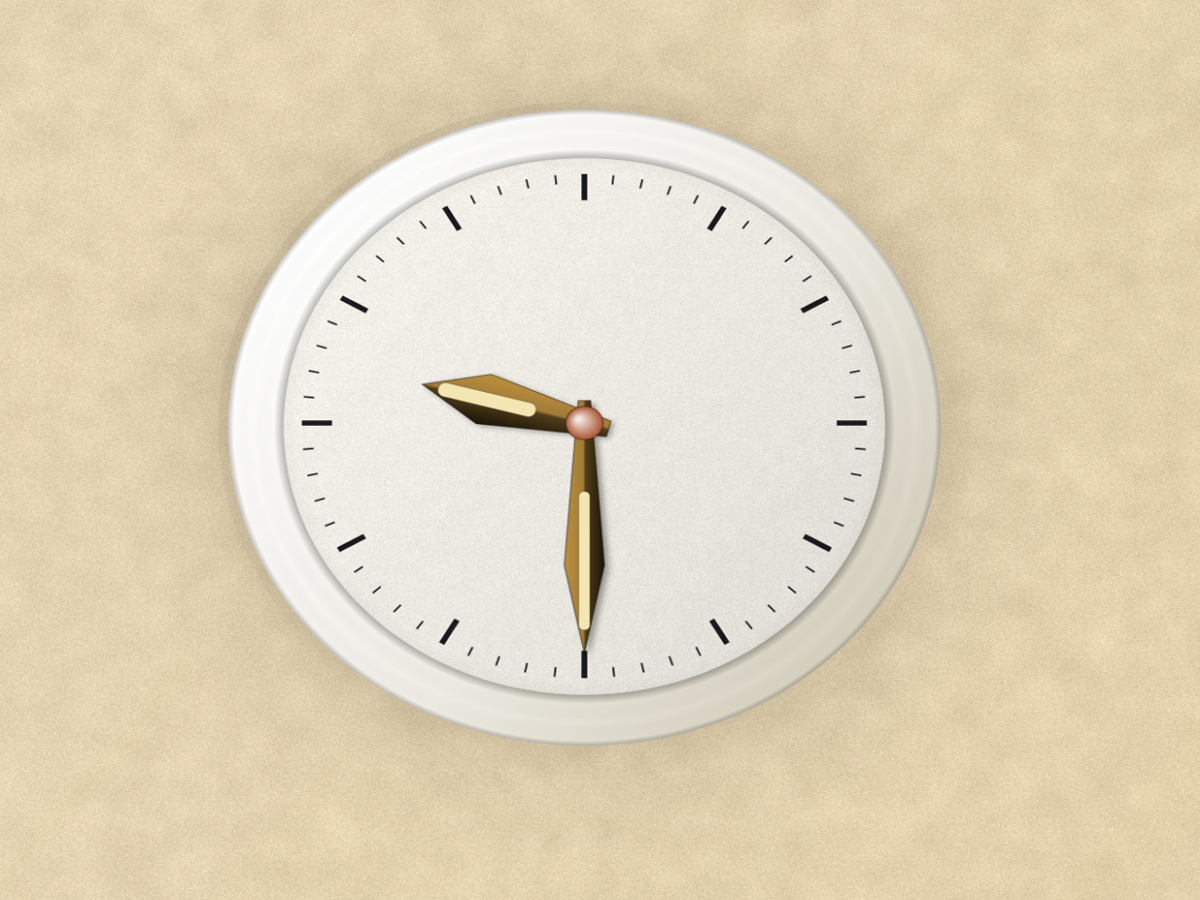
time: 9:30
